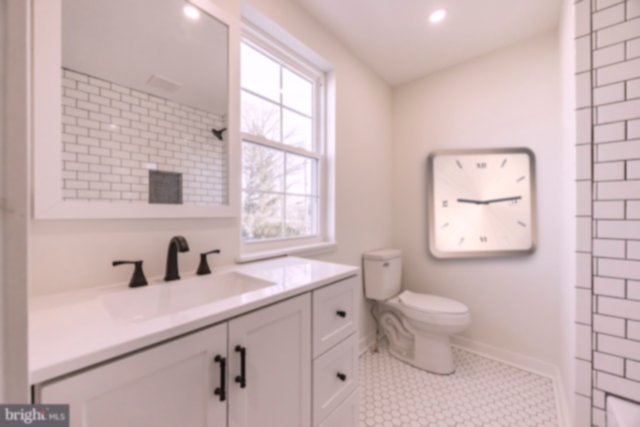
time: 9:14
